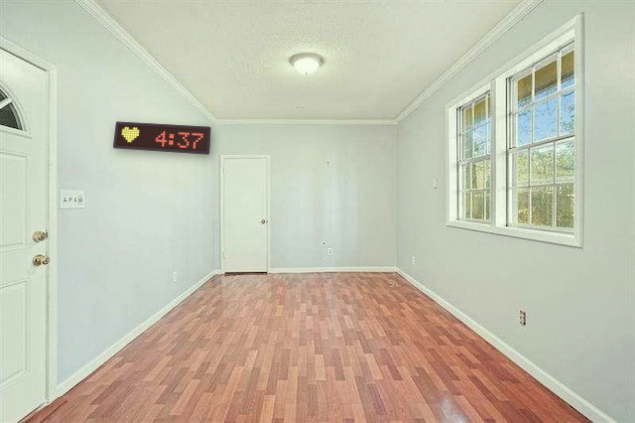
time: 4:37
